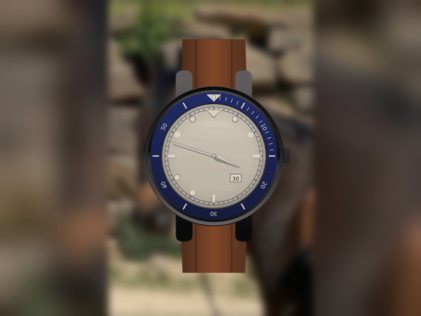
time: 3:48
